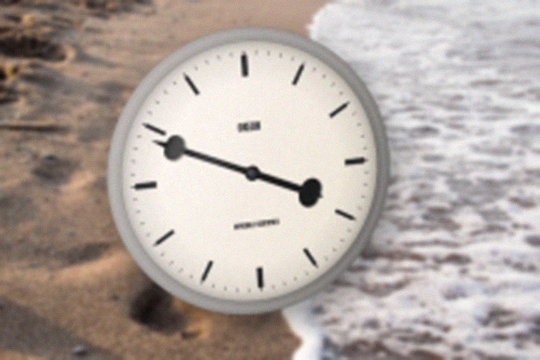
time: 3:49
